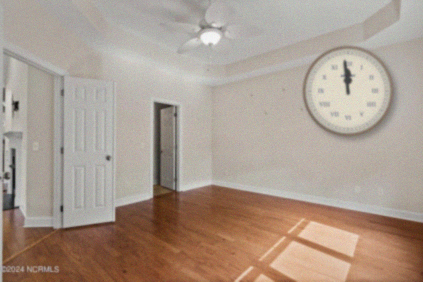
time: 11:59
